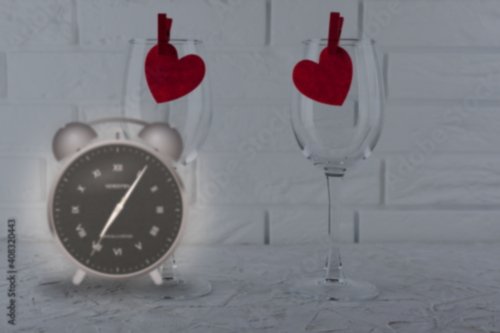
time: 7:05:35
